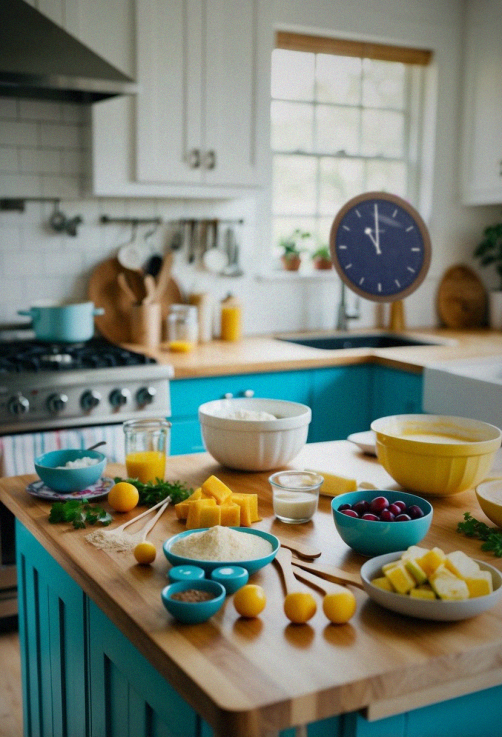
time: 11:00
